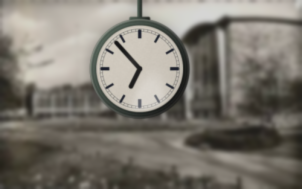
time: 6:53
